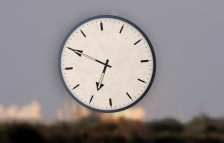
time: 6:50
